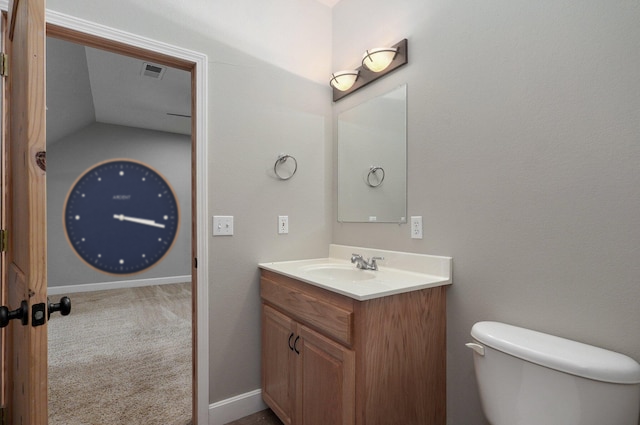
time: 3:17
